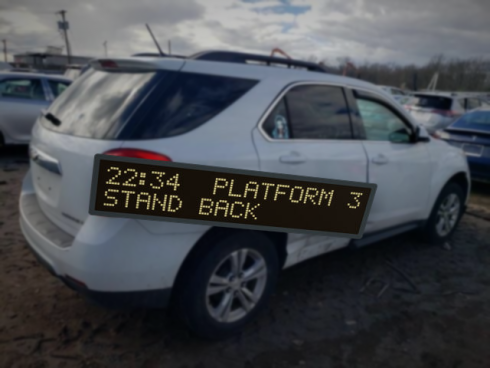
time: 22:34
